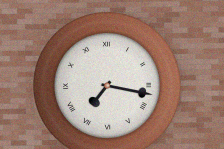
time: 7:17
